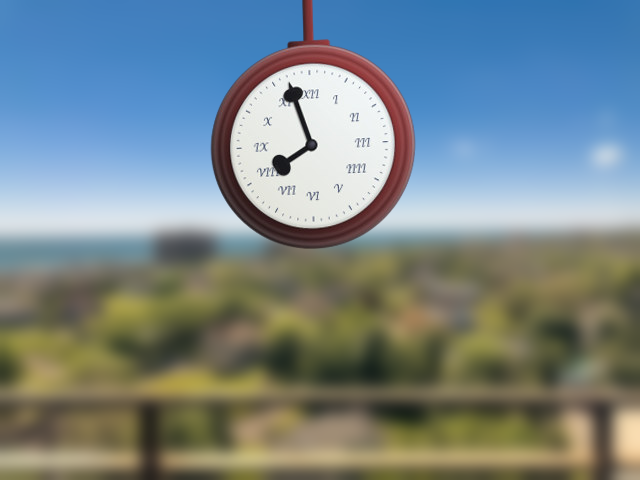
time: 7:57
